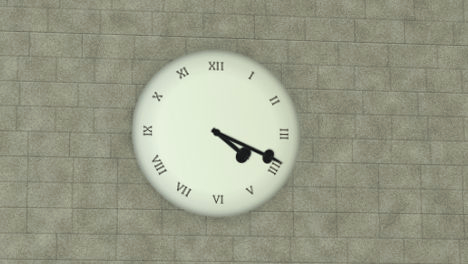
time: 4:19
